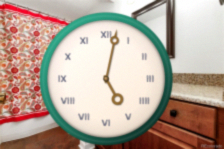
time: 5:02
